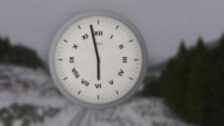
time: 5:58
